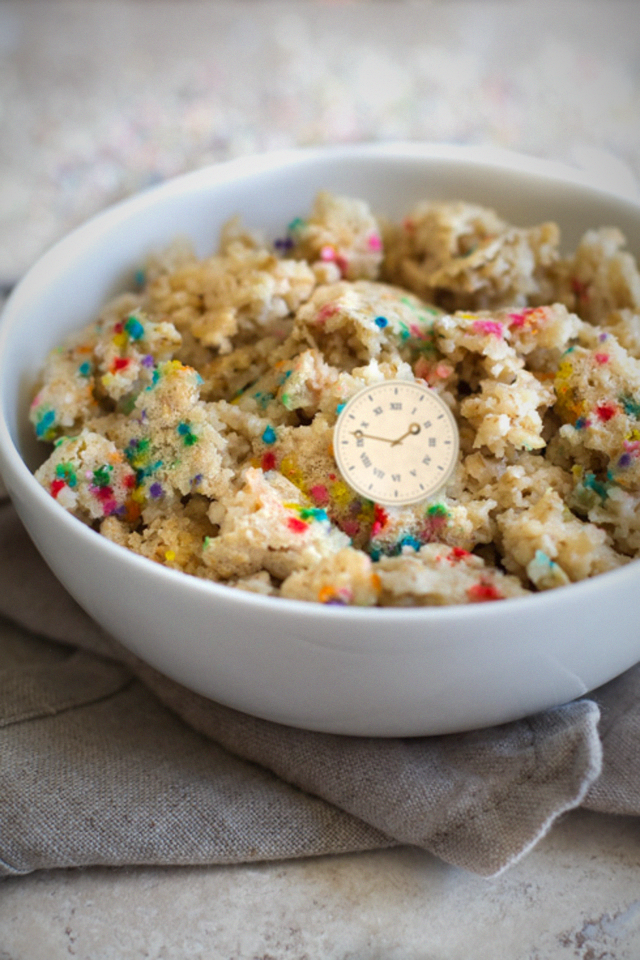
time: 1:47
